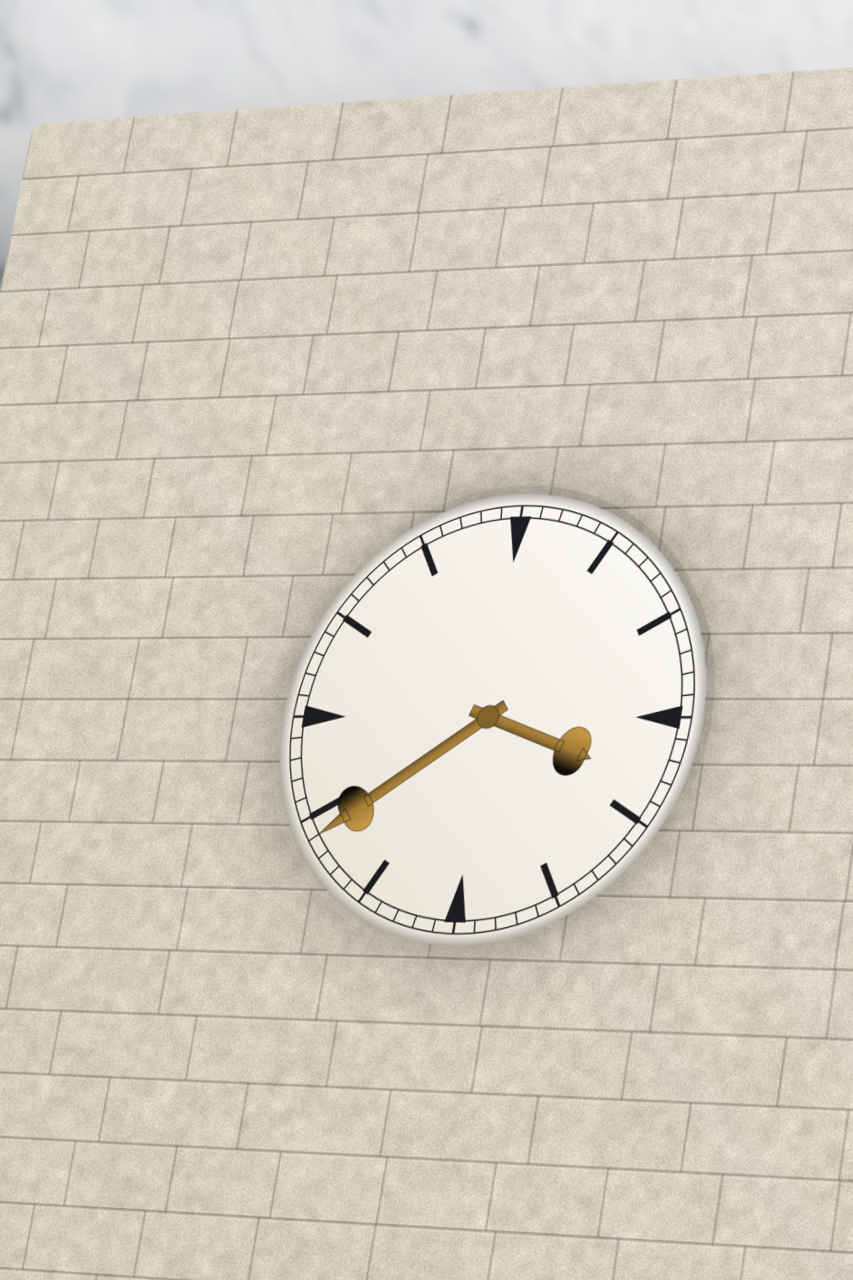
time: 3:39
